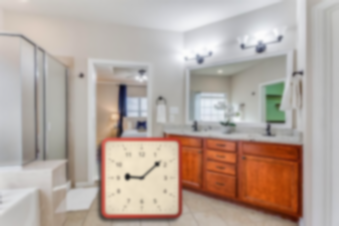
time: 9:08
